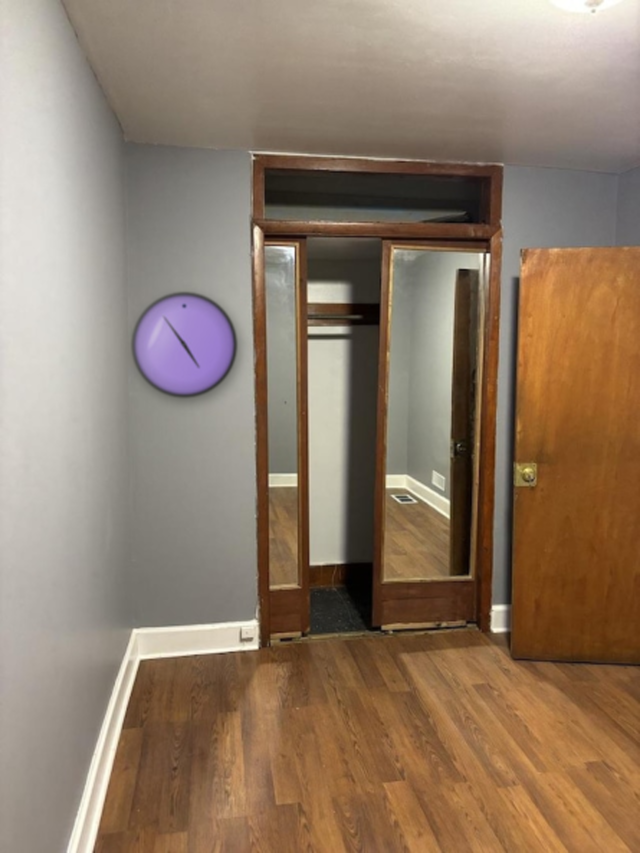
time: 4:54
